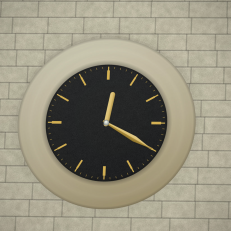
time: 12:20
